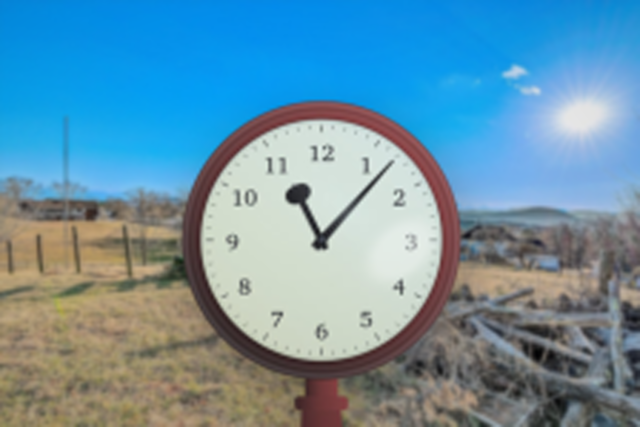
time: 11:07
